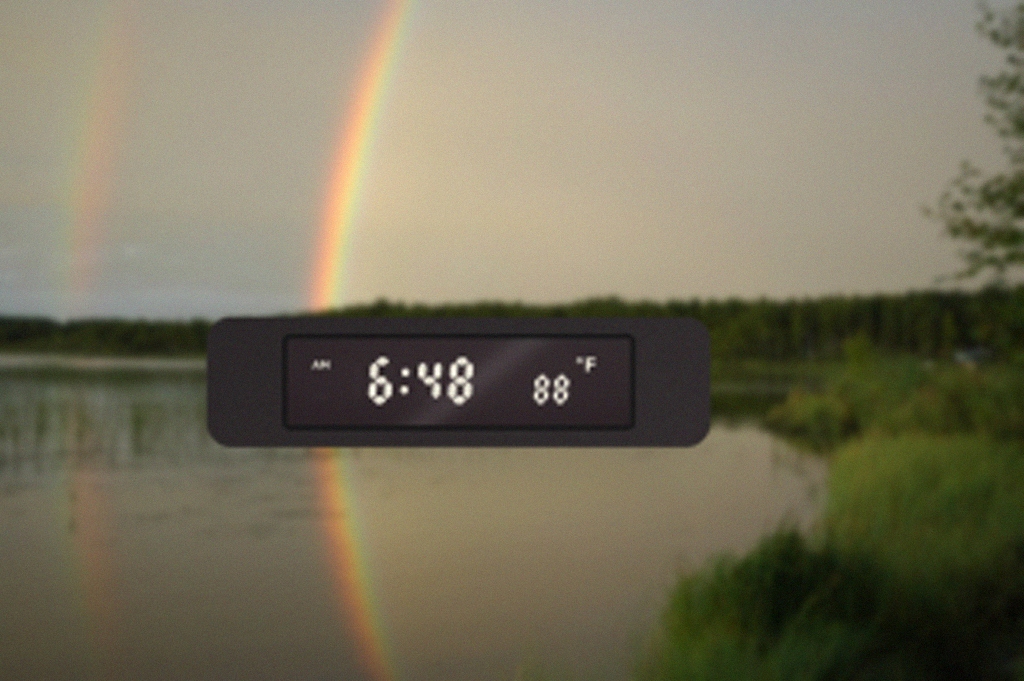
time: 6:48
